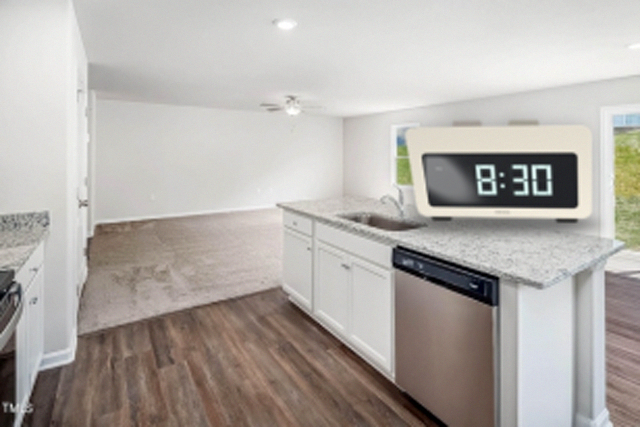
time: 8:30
